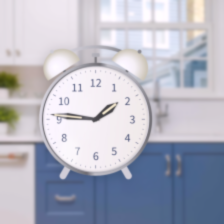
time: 1:46
